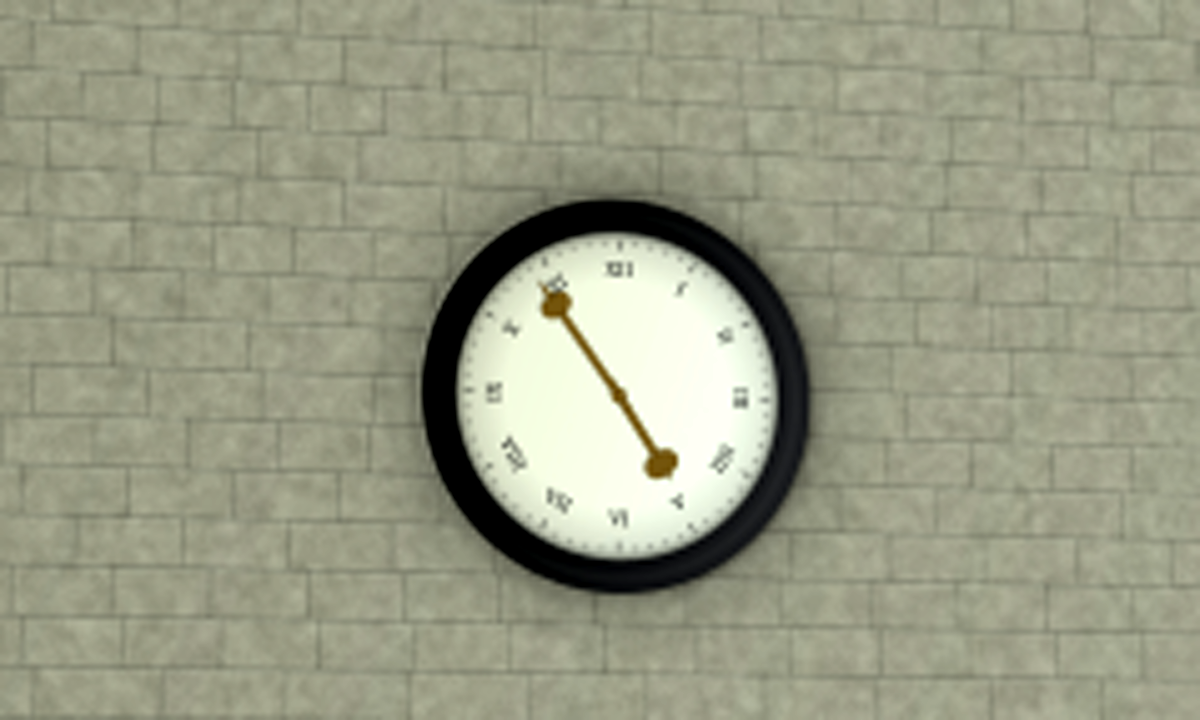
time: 4:54
